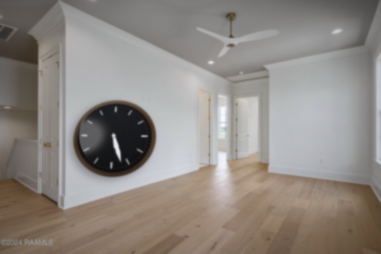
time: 5:27
